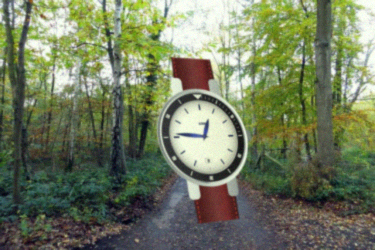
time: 12:46
